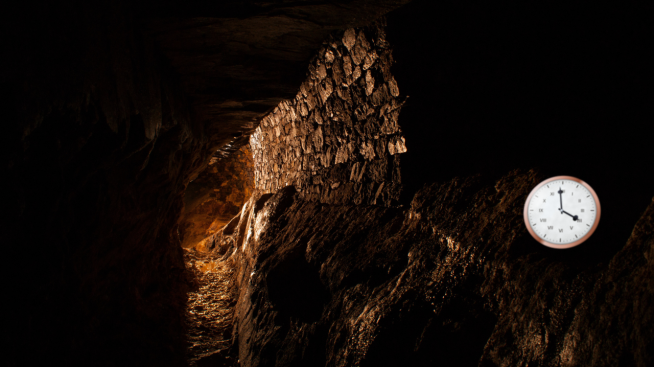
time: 3:59
